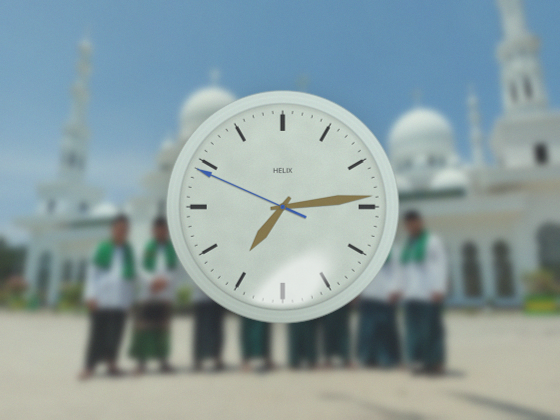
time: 7:13:49
